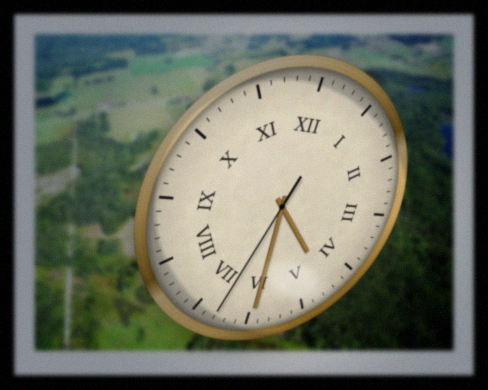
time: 4:29:33
